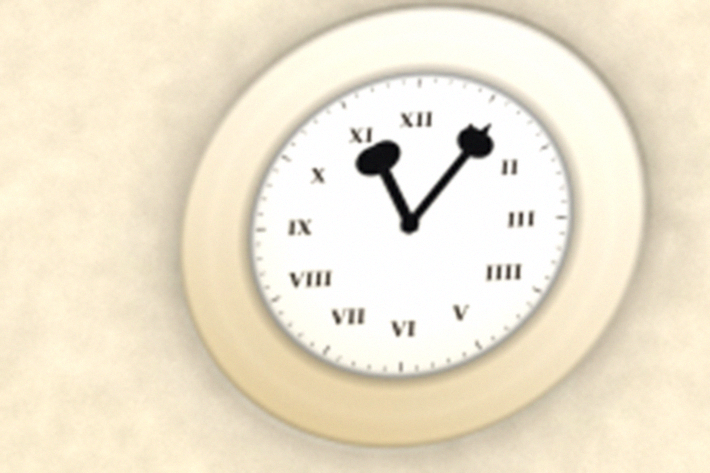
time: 11:06
